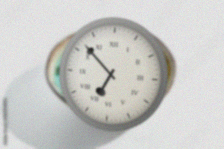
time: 6:52
